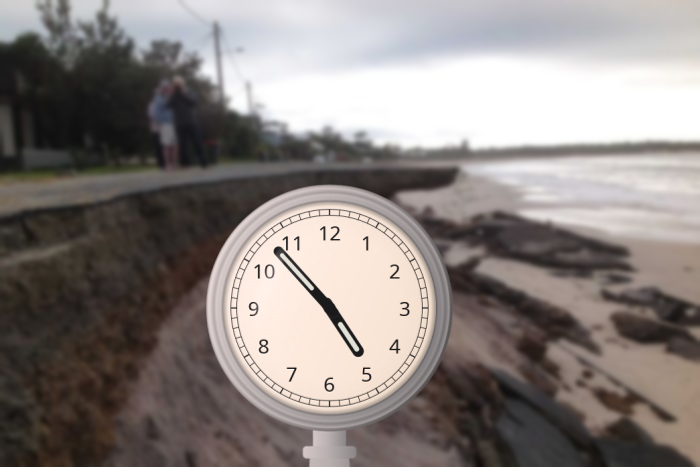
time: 4:53
